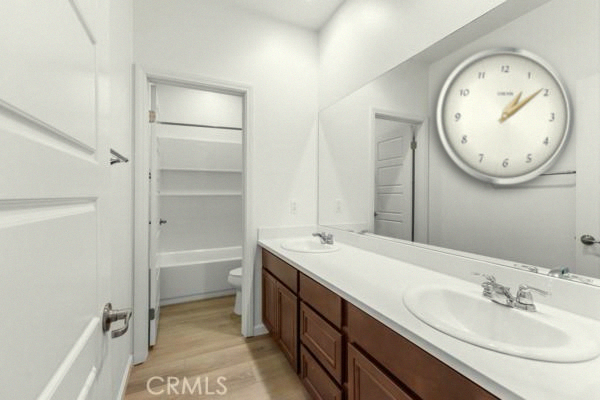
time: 1:09
